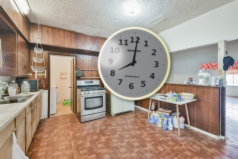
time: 8:01
